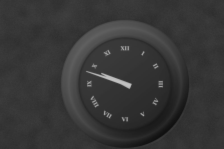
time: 9:48
